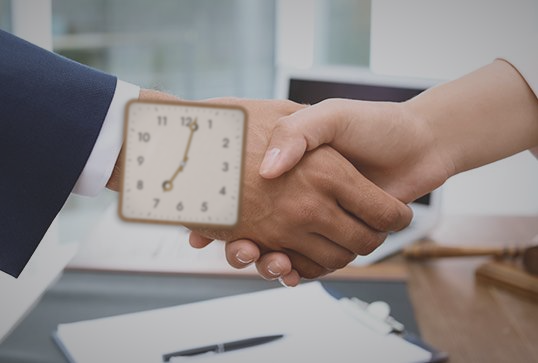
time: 7:02
